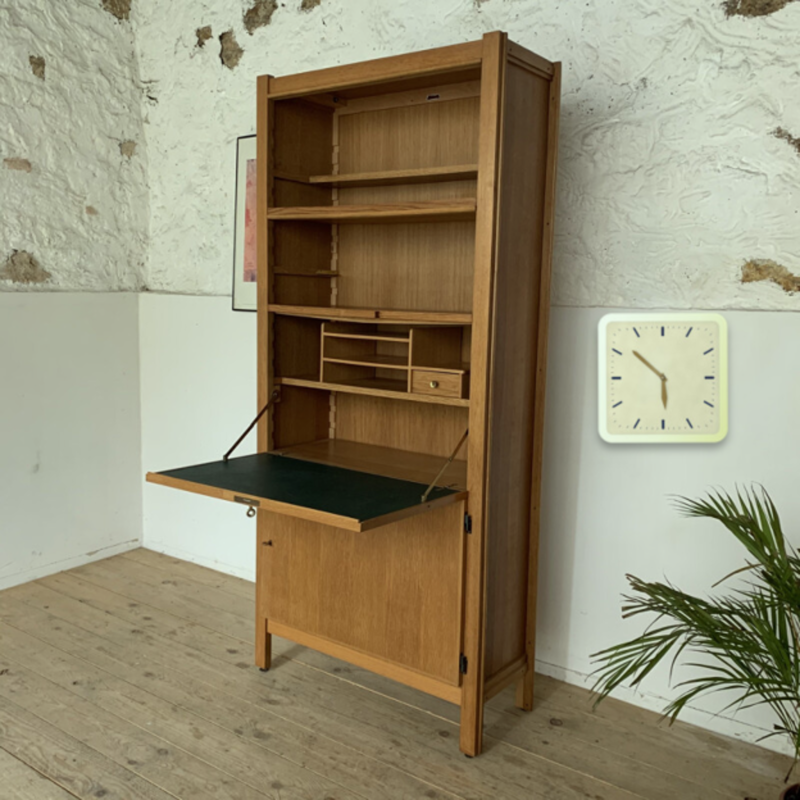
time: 5:52
